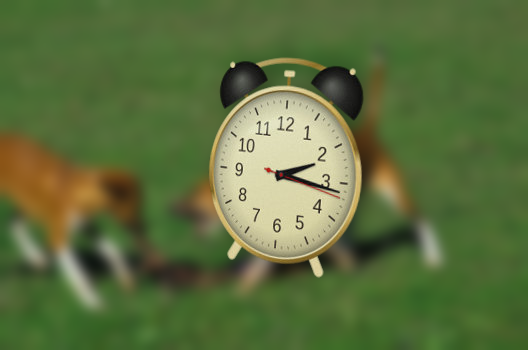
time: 2:16:17
